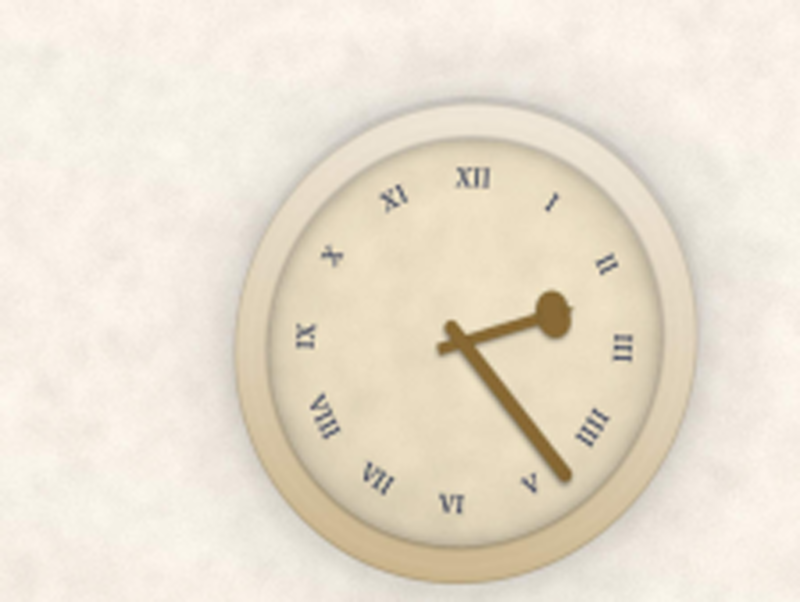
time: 2:23
